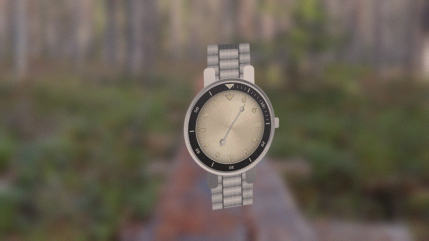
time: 7:06
